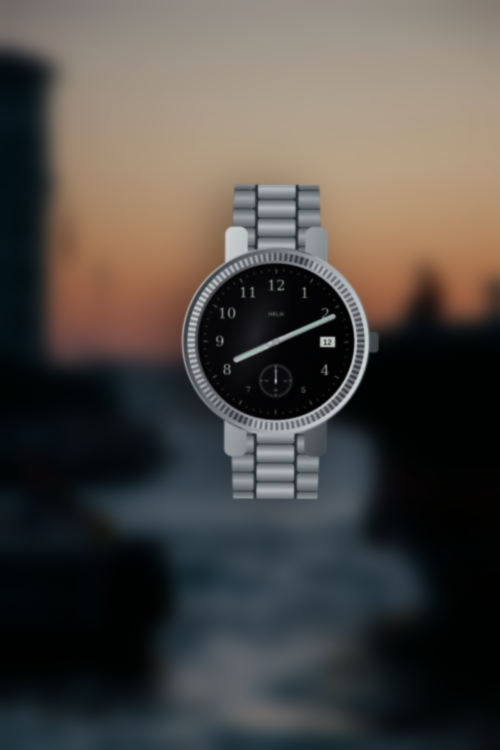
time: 8:11
